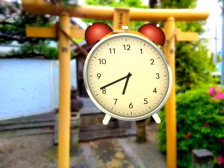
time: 6:41
